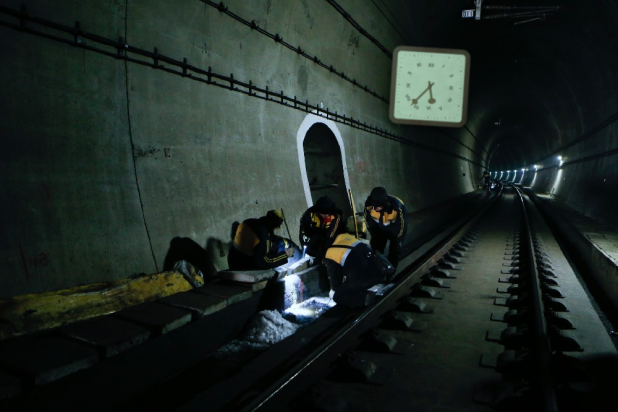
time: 5:37
